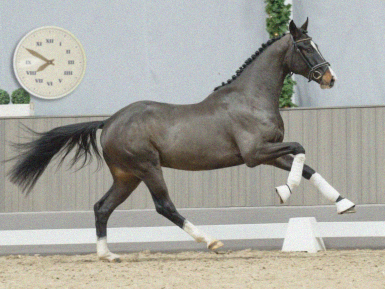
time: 7:50
